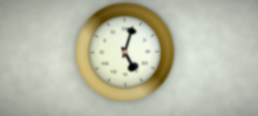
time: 5:03
